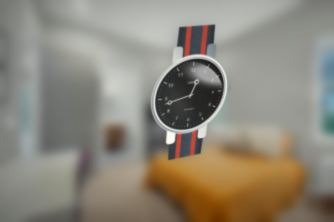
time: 12:43
